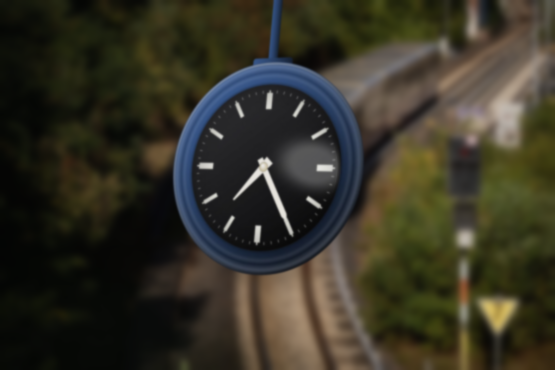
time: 7:25
